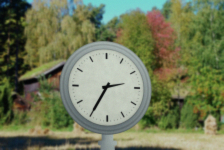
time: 2:35
